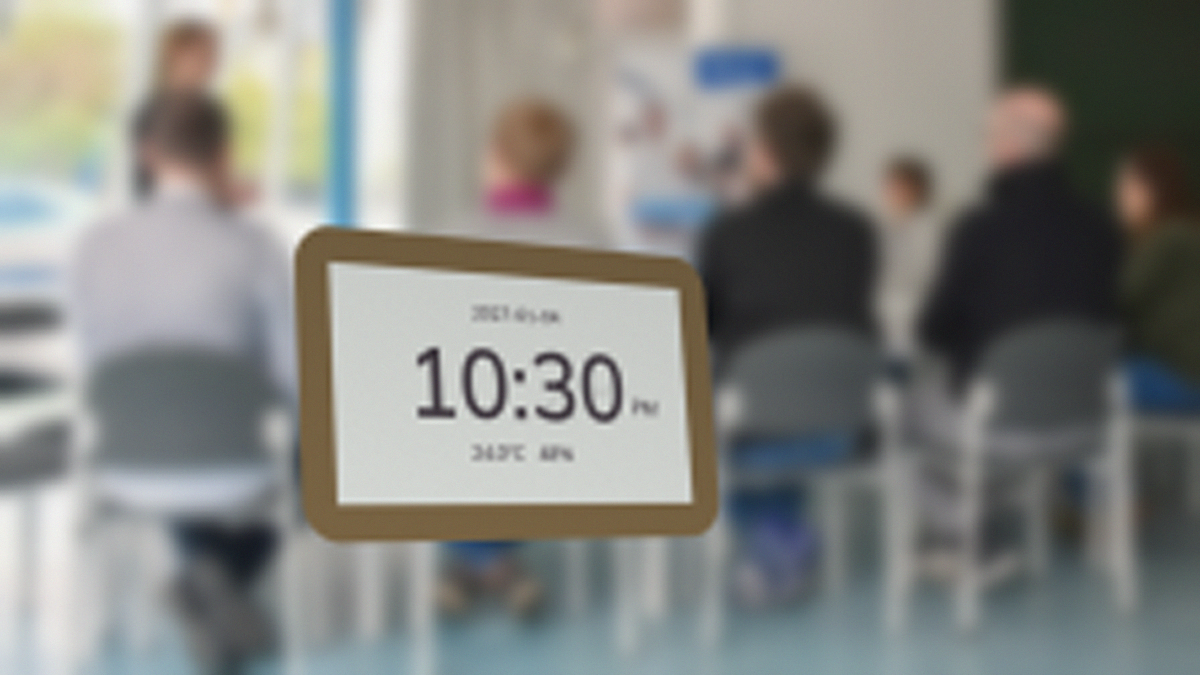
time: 10:30
